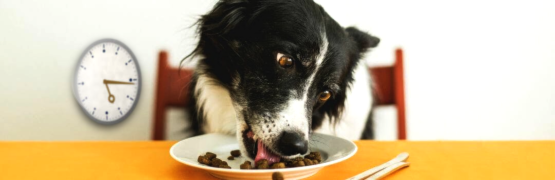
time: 5:16
